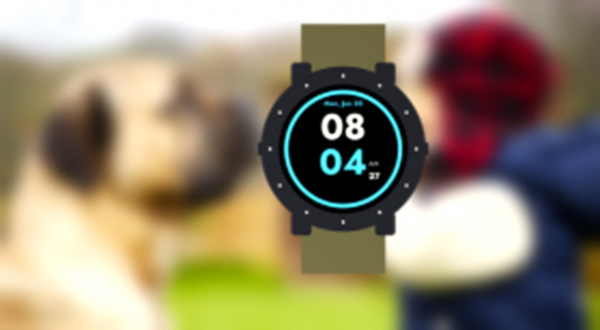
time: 8:04
